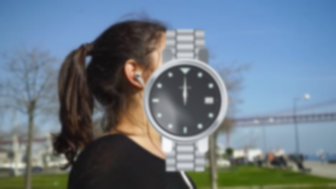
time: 12:00
